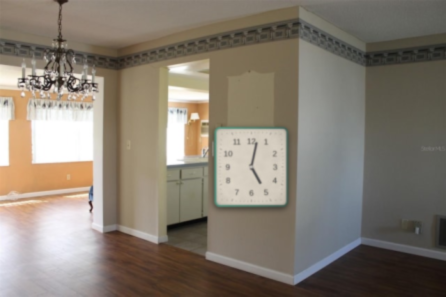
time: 5:02
